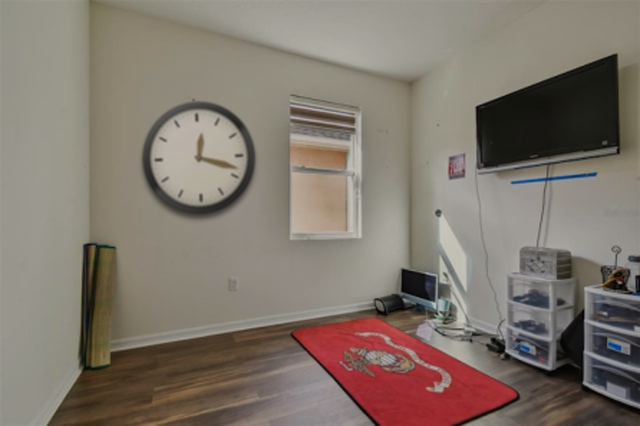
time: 12:18
